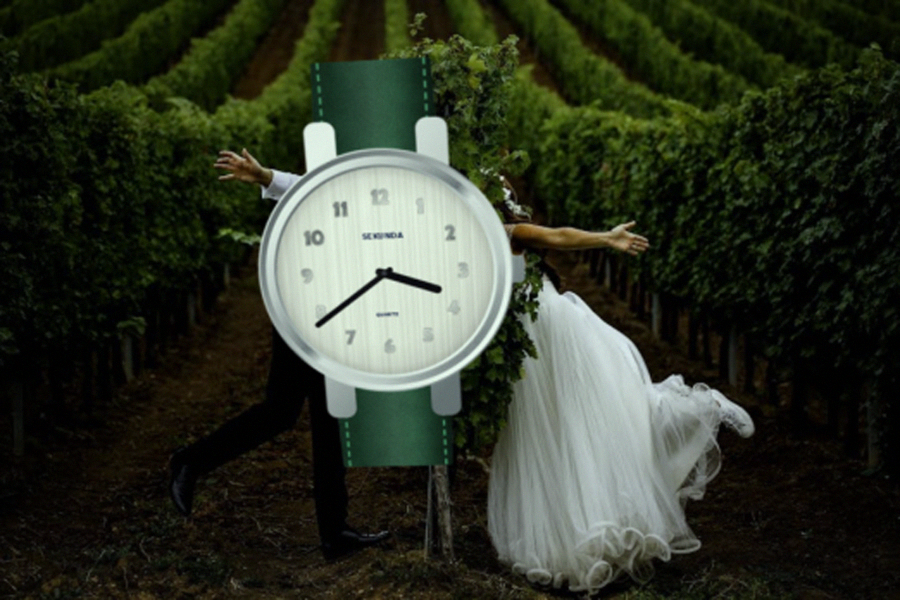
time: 3:39
